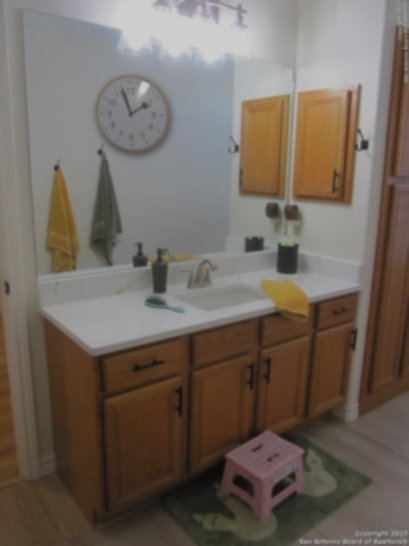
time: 1:57
